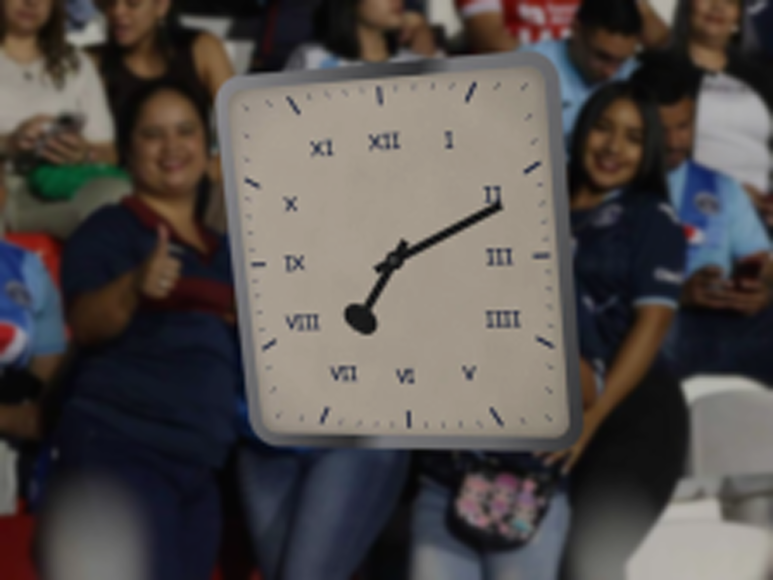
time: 7:11
